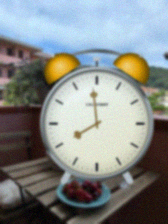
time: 7:59
